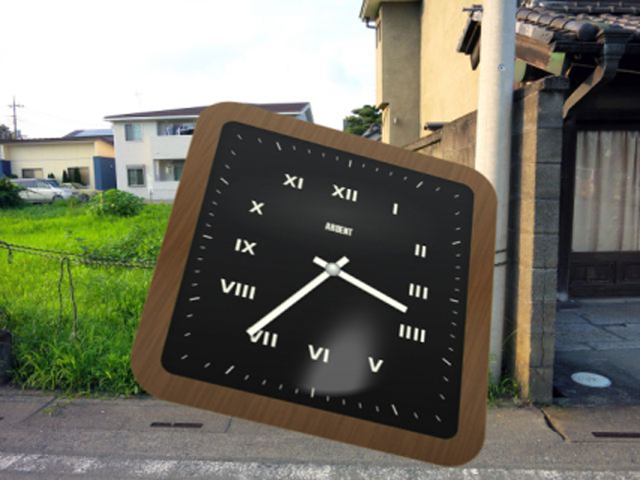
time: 3:36
